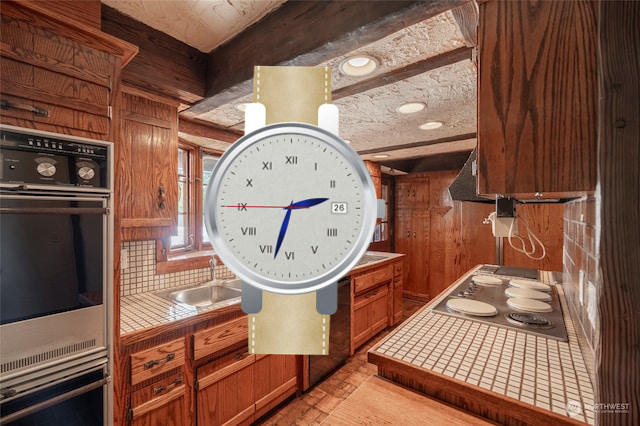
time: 2:32:45
